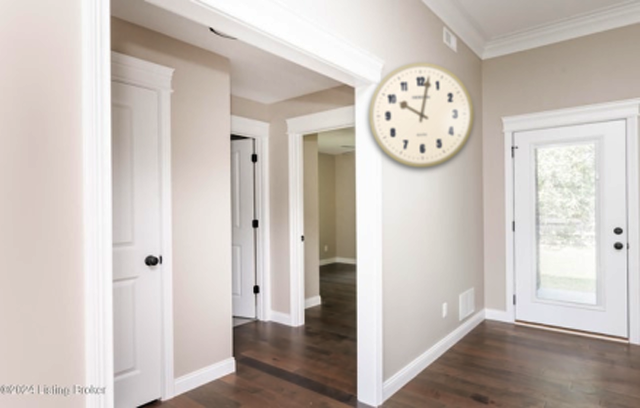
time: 10:02
